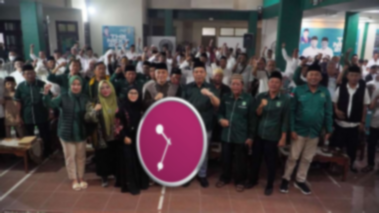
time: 10:34
